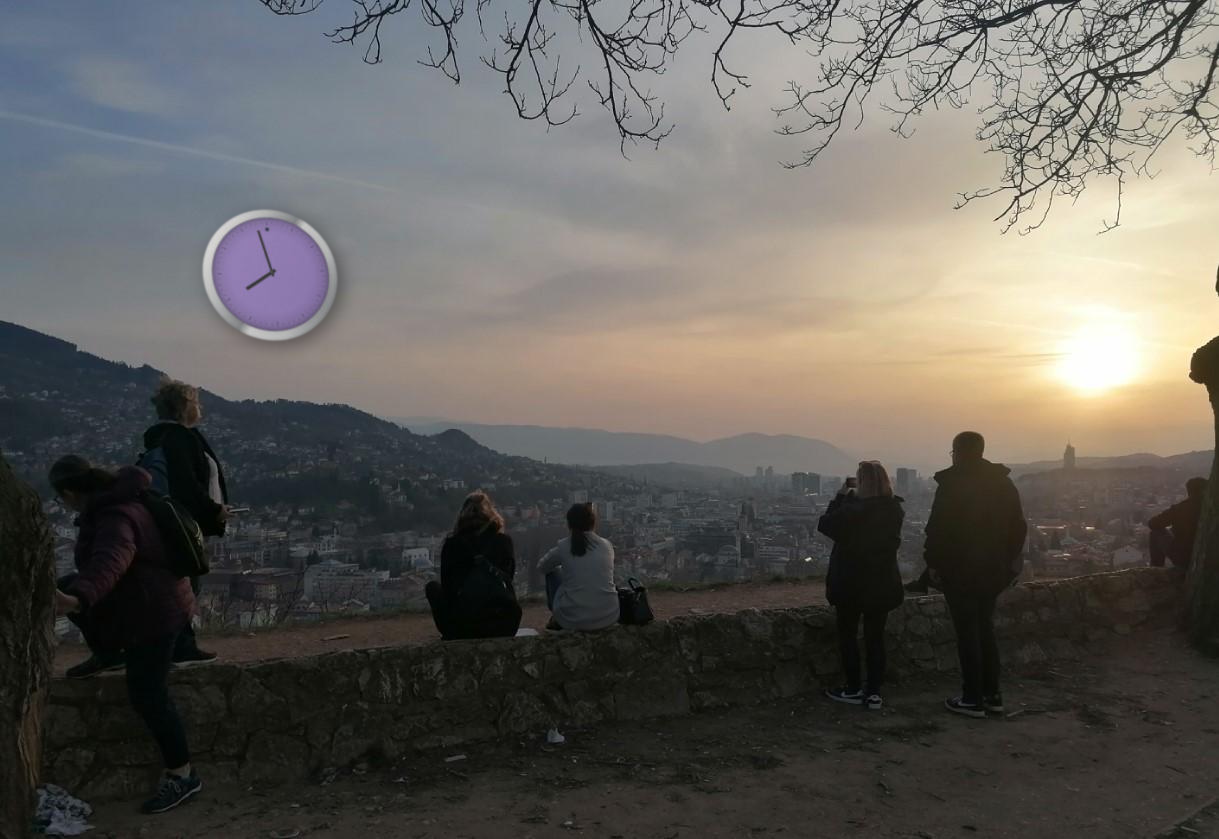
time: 7:58
